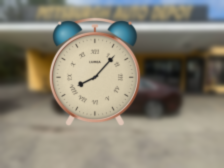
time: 8:07
